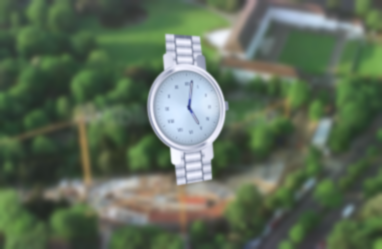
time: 5:02
